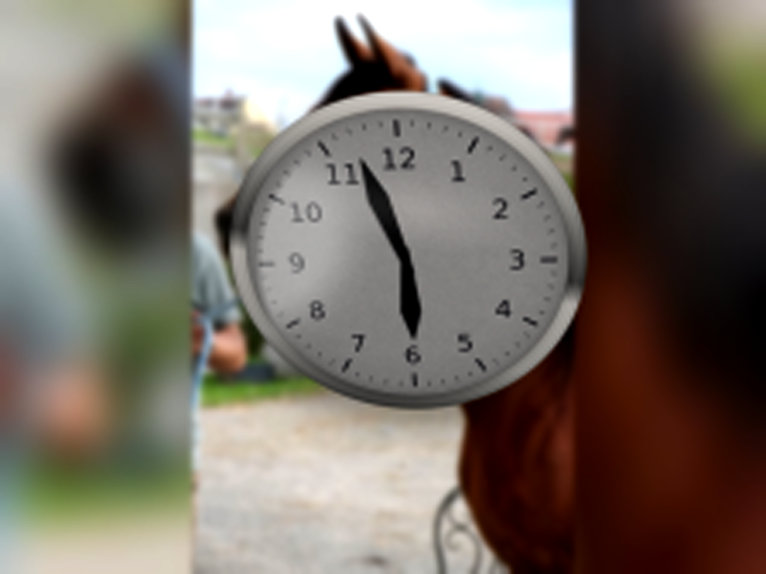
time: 5:57
